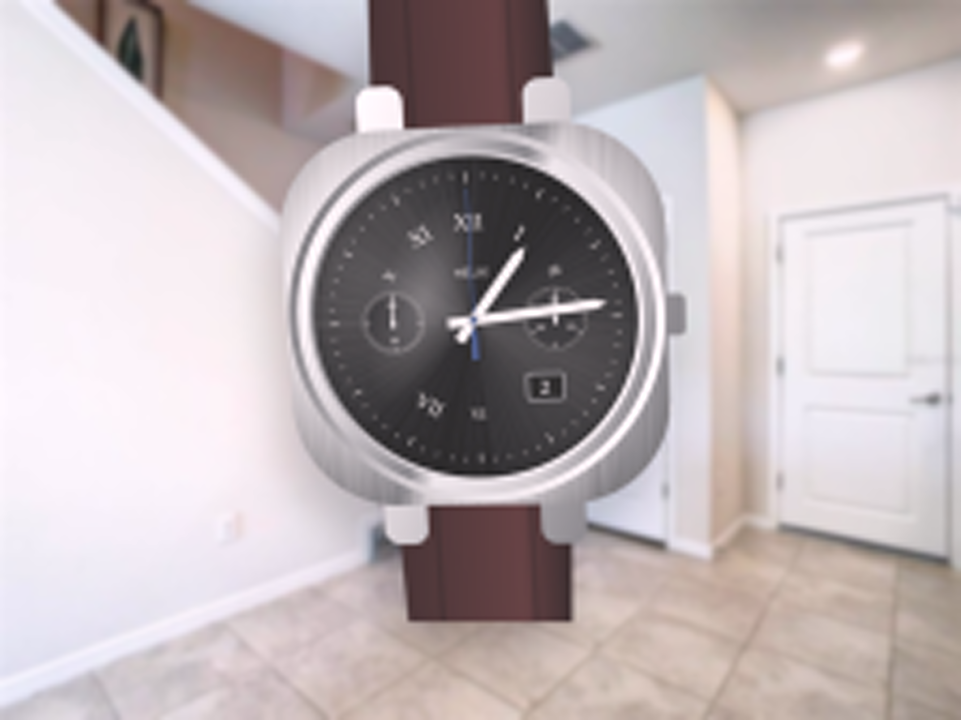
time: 1:14
